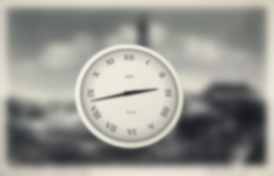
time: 2:43
